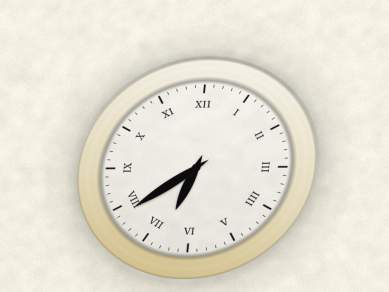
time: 6:39
